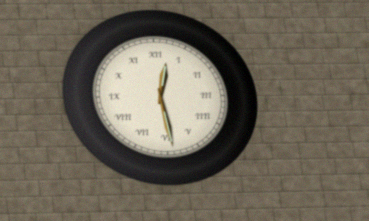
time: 12:29
